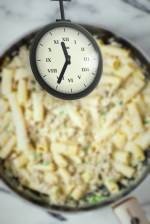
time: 11:35
